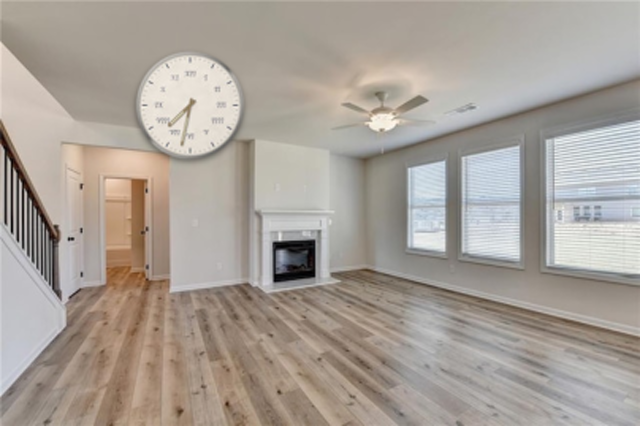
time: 7:32
